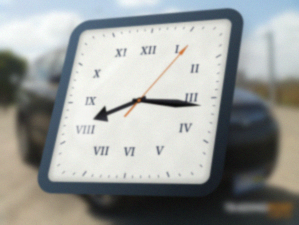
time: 8:16:06
